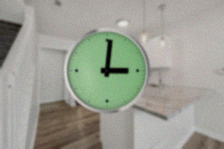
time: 3:01
